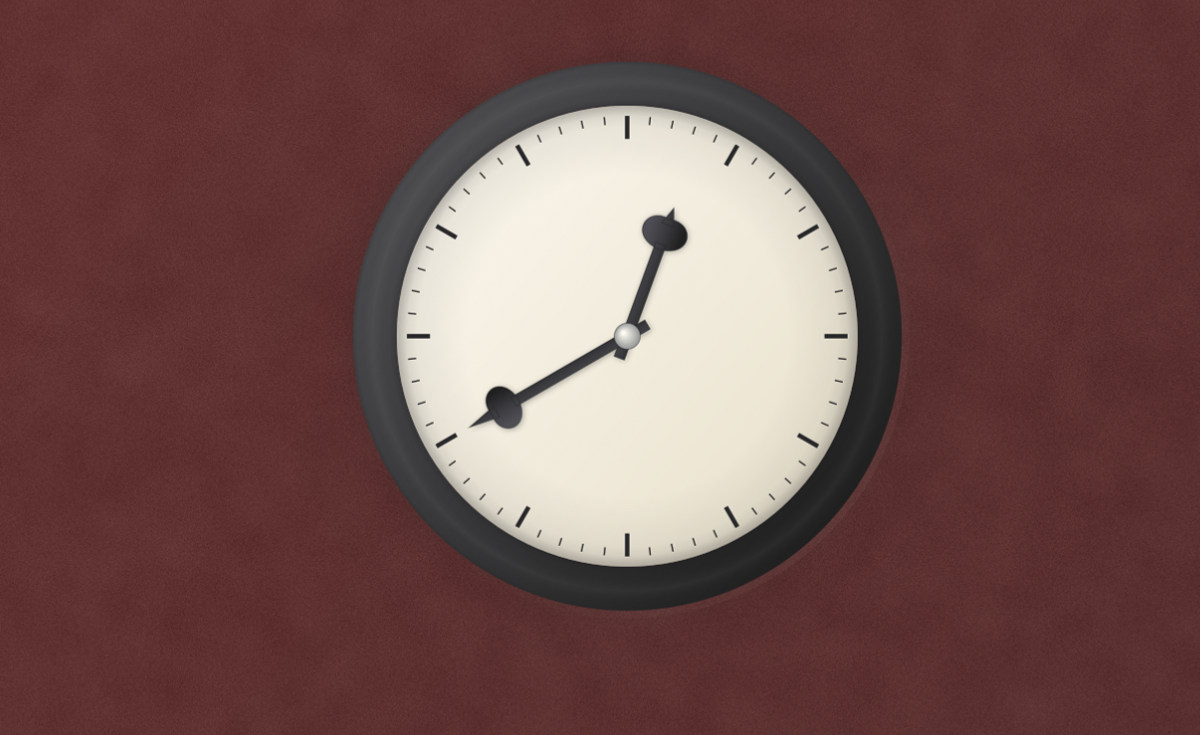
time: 12:40
